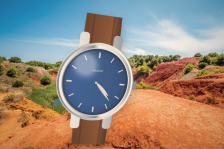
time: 4:23
